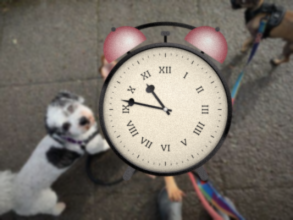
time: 10:47
